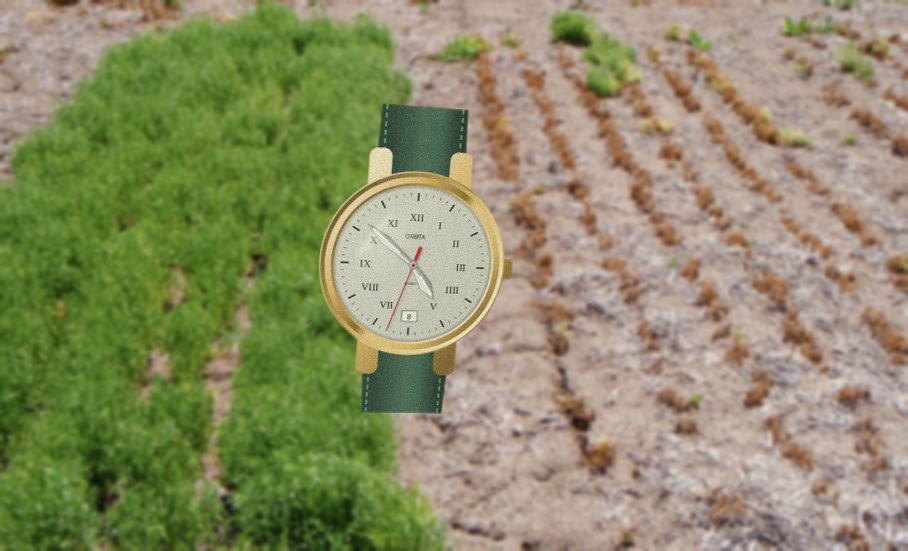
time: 4:51:33
